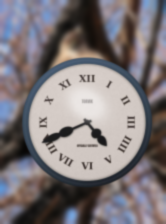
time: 4:41
